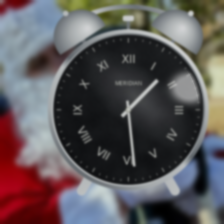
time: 1:29
